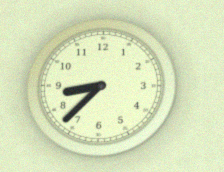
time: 8:37
